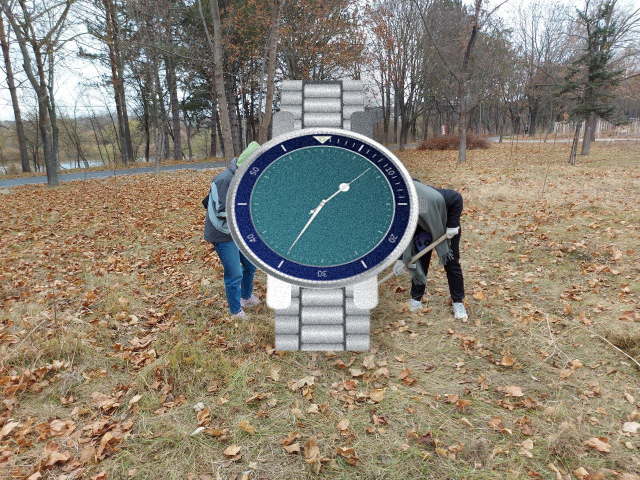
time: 1:35:08
